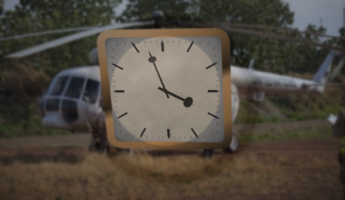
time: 3:57
